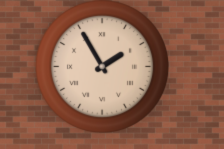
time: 1:55
